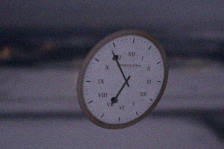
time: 6:54
